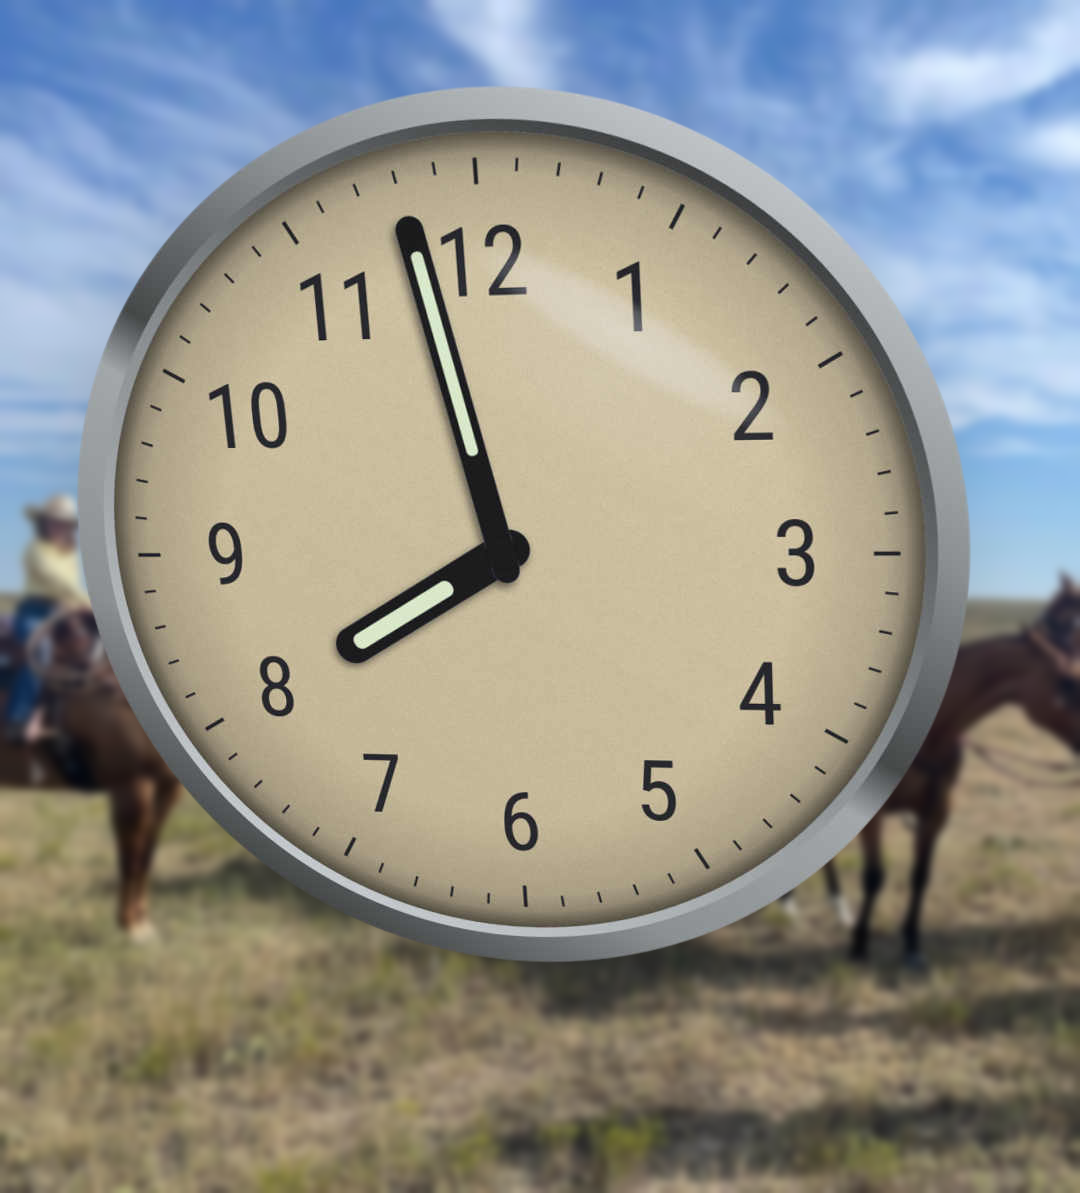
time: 7:58
